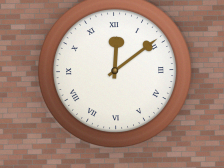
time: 12:09
